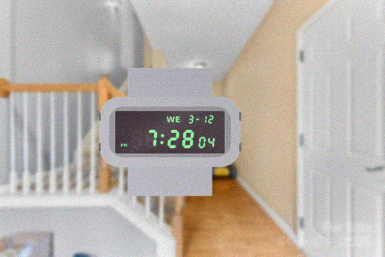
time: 7:28:04
